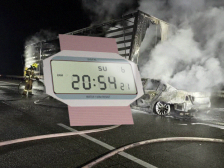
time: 20:54:21
